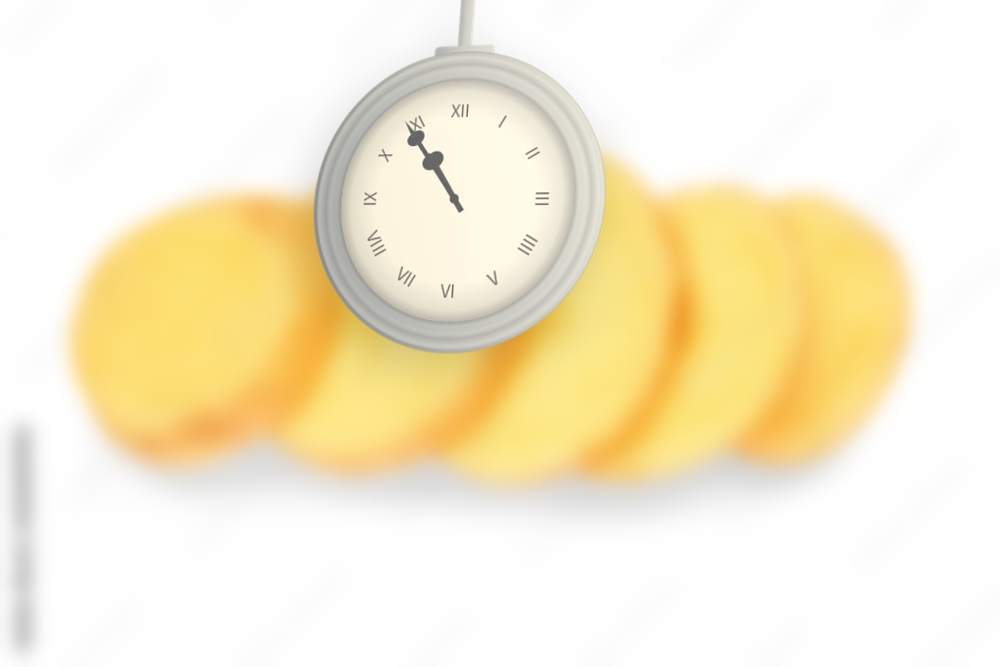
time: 10:54
